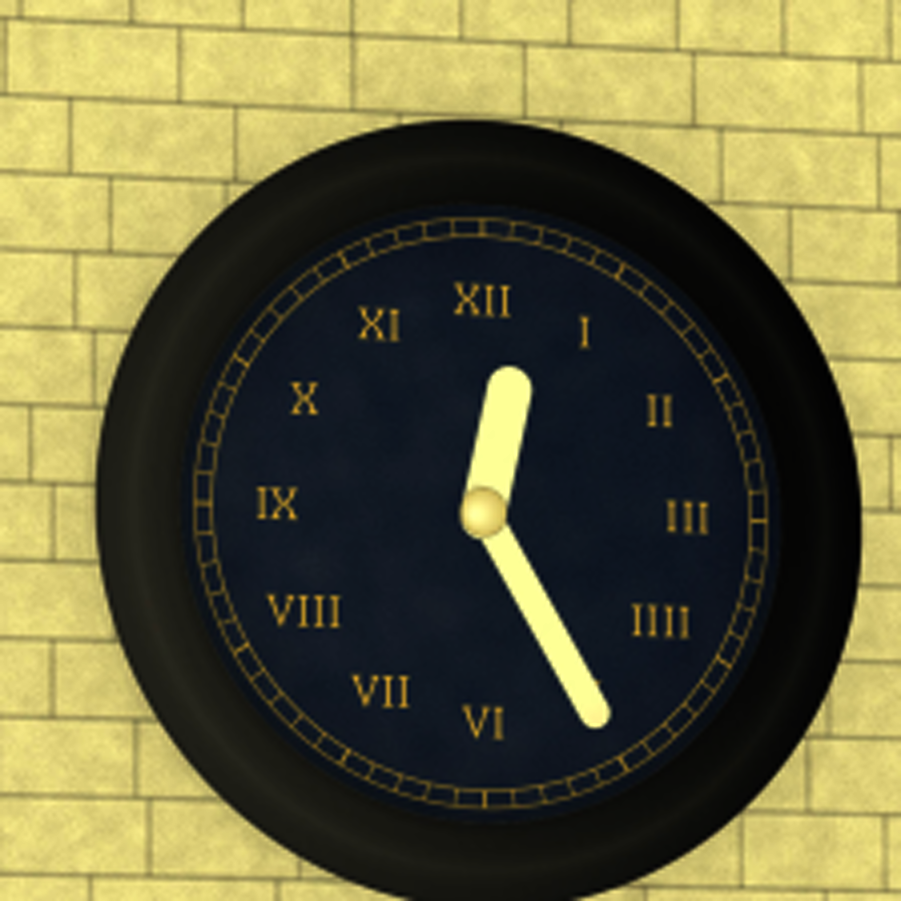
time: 12:25
